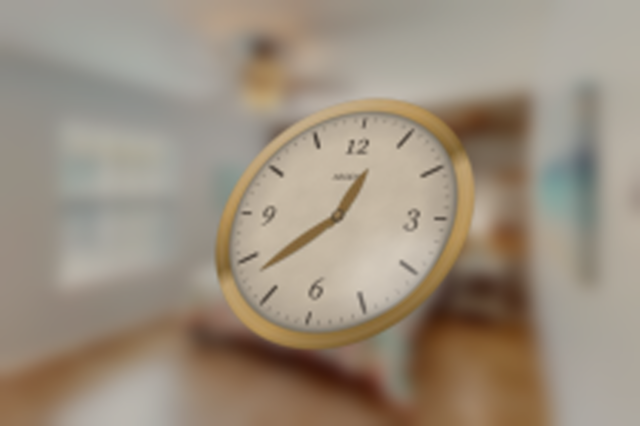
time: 12:38
